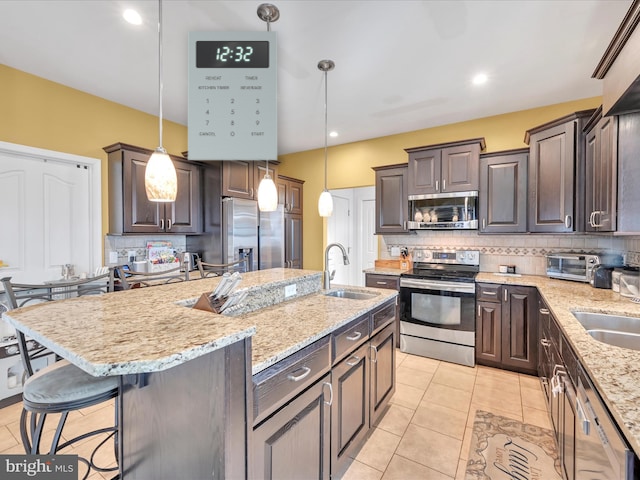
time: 12:32
